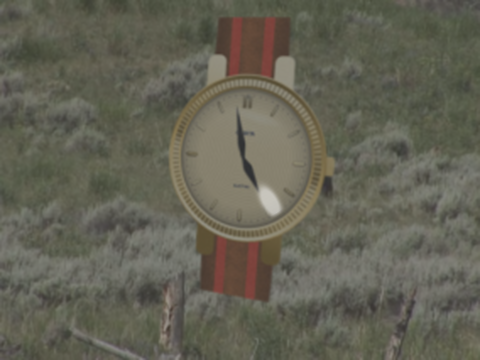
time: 4:58
